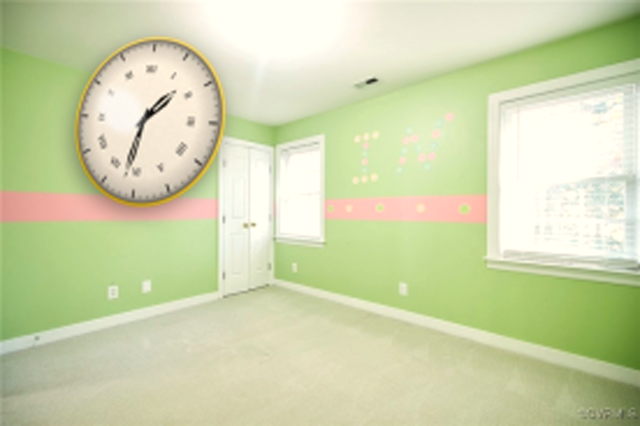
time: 1:32
